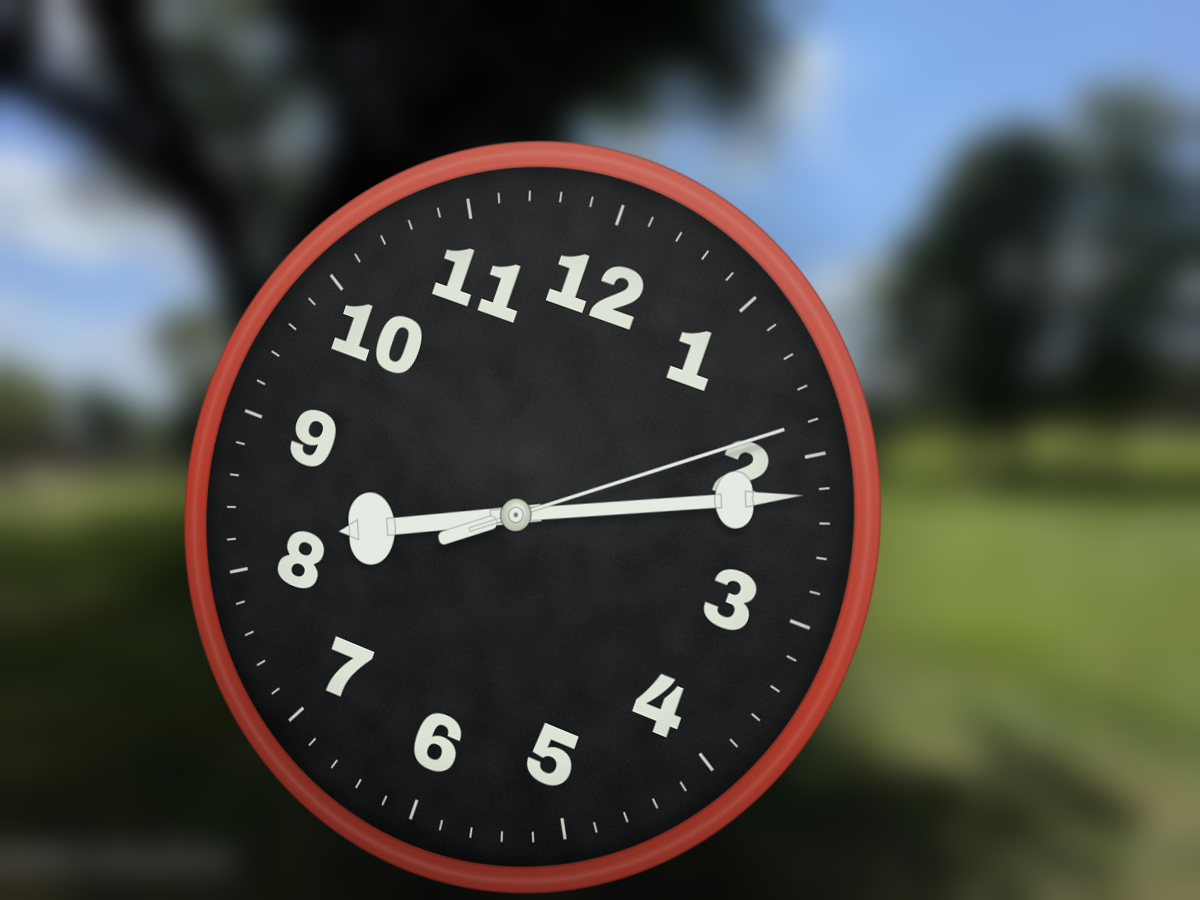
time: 8:11:09
